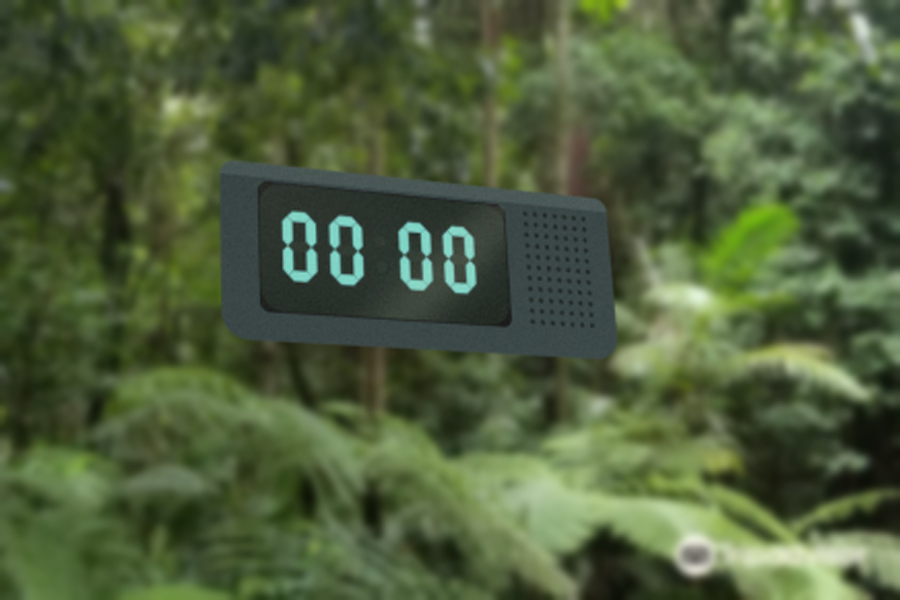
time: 0:00
